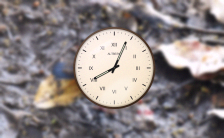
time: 8:04
